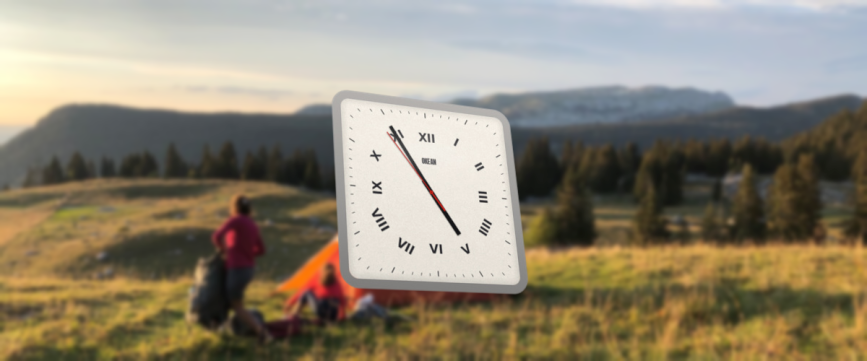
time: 4:54:54
